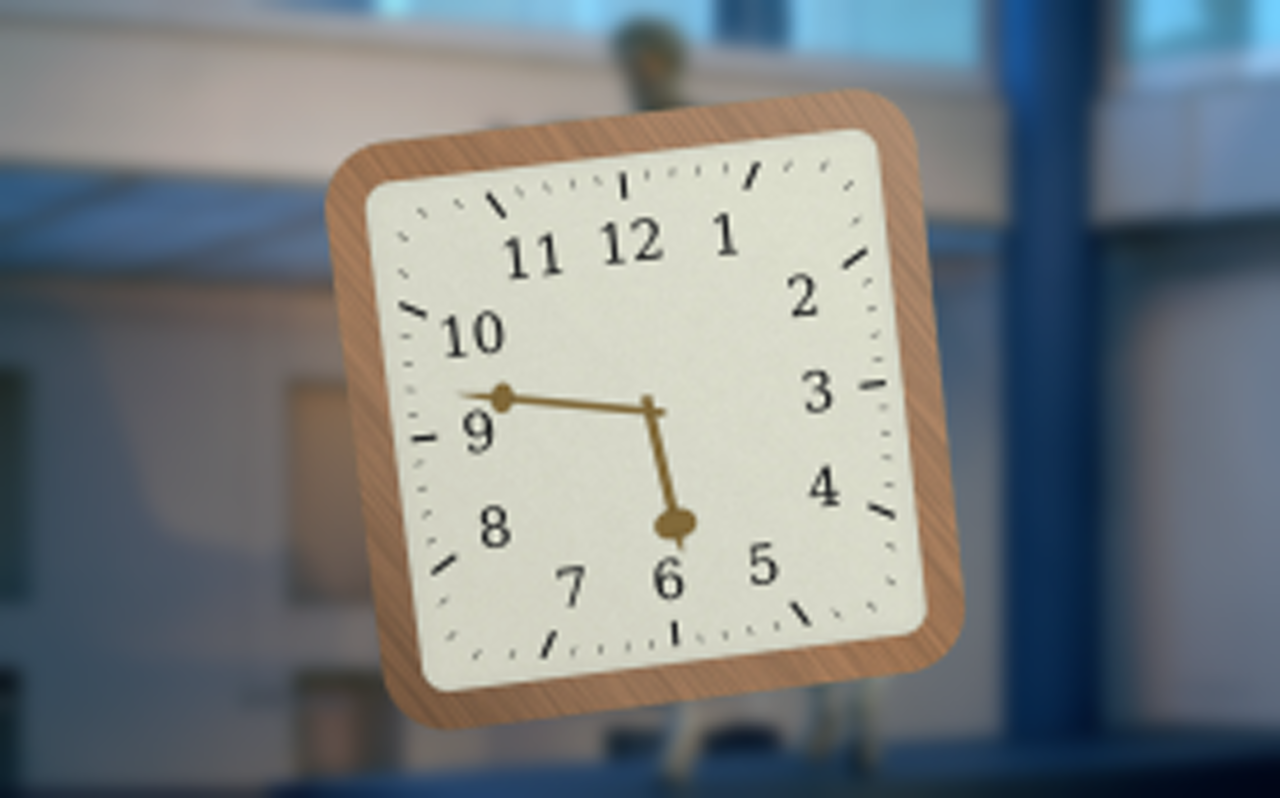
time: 5:47
